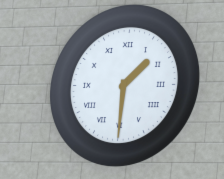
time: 1:30
